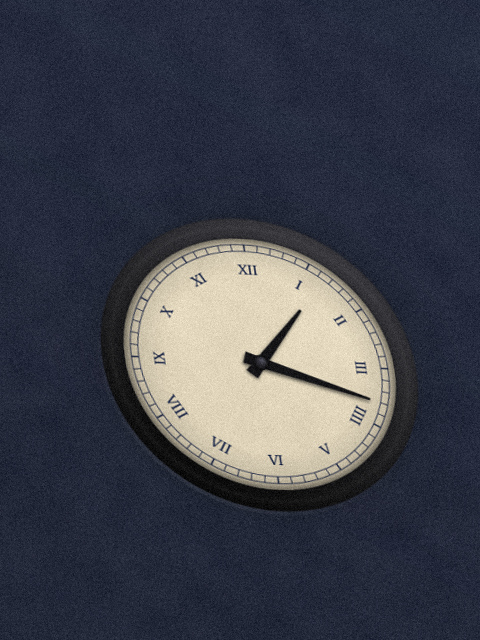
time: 1:18
